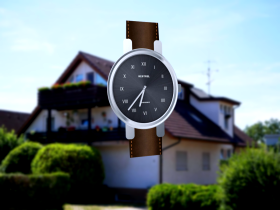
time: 6:37
